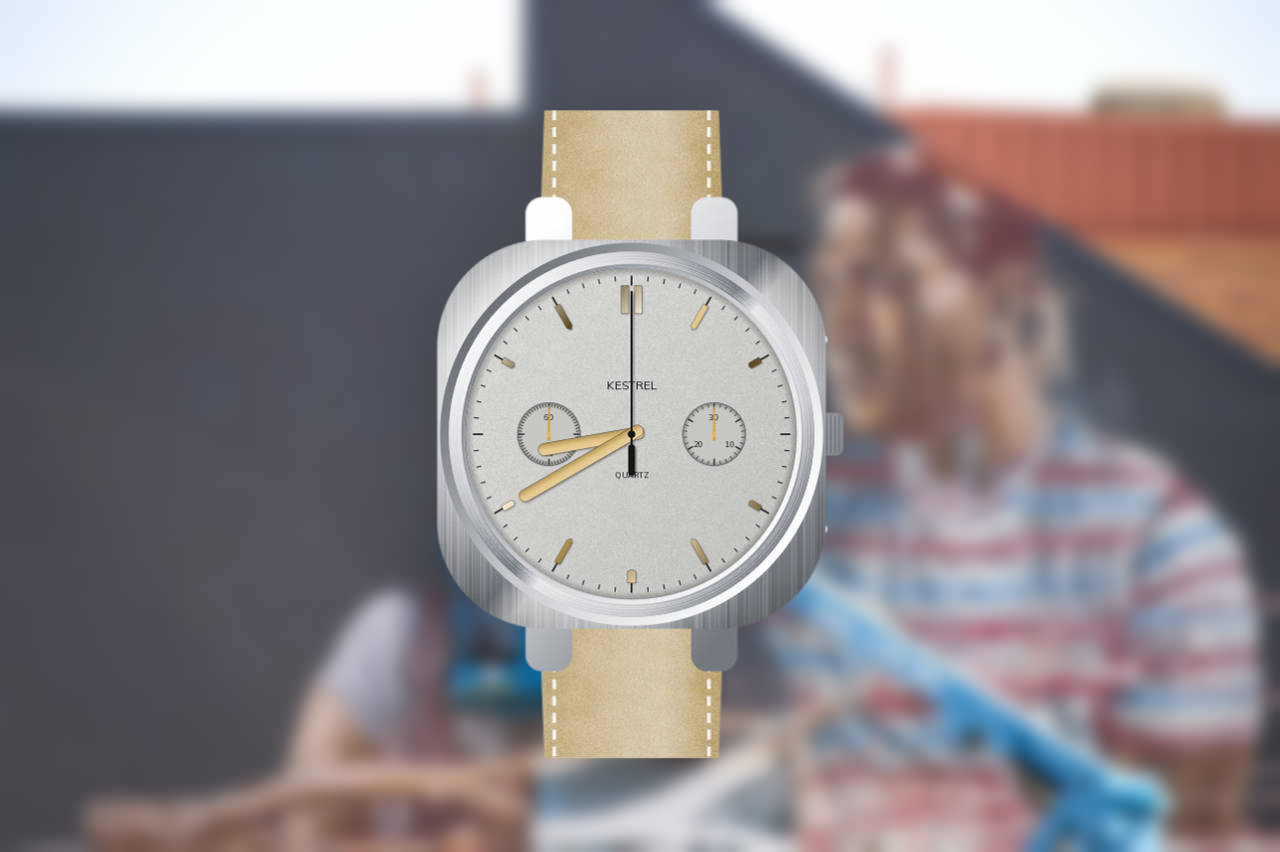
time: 8:40
